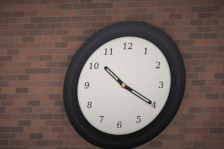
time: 10:20
